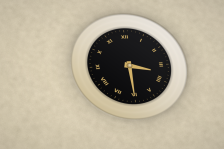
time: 3:30
